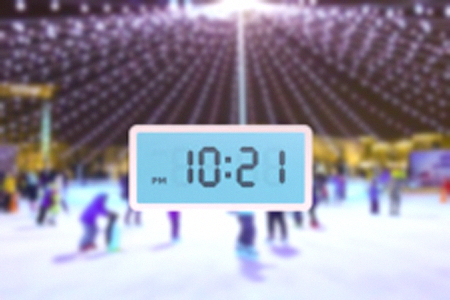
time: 10:21
